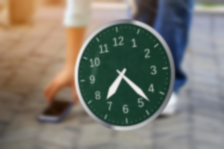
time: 7:23
